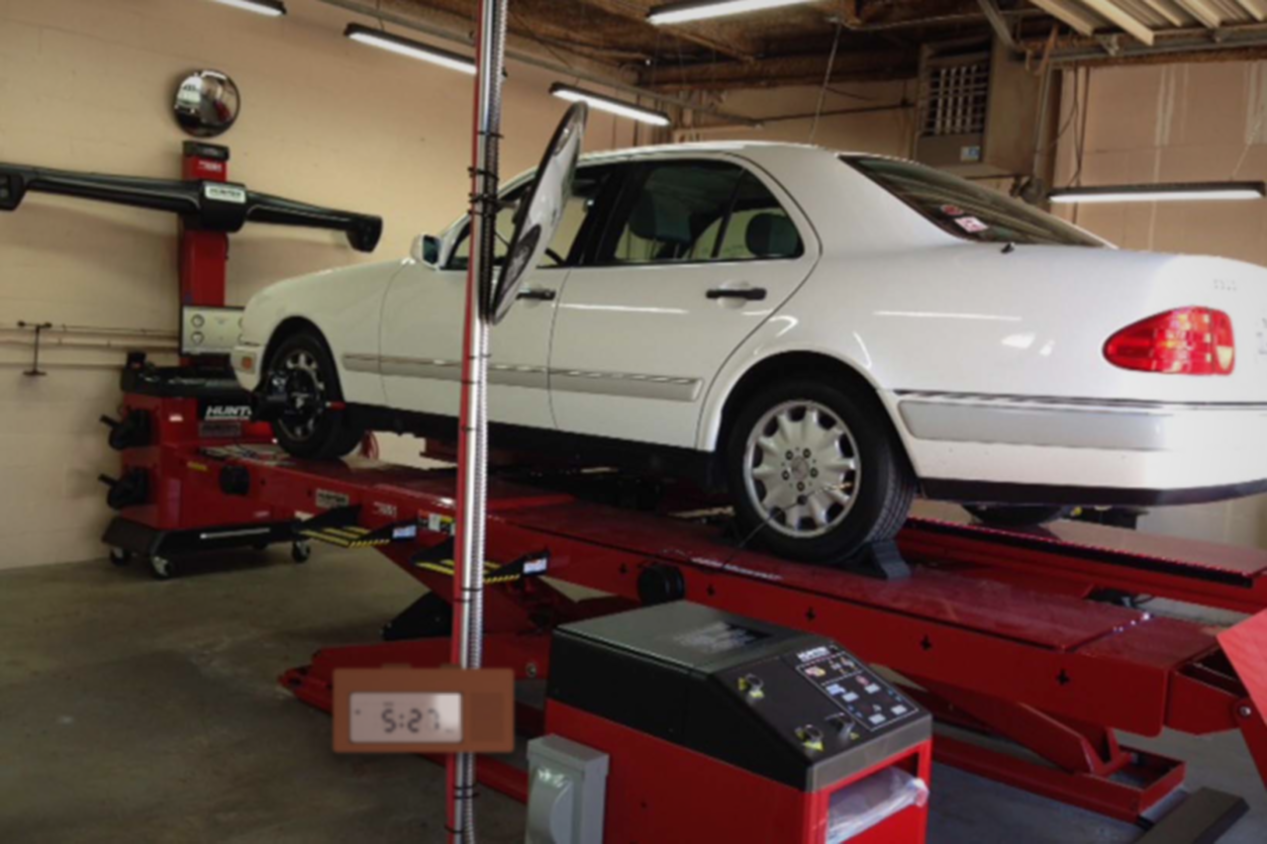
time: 5:27
